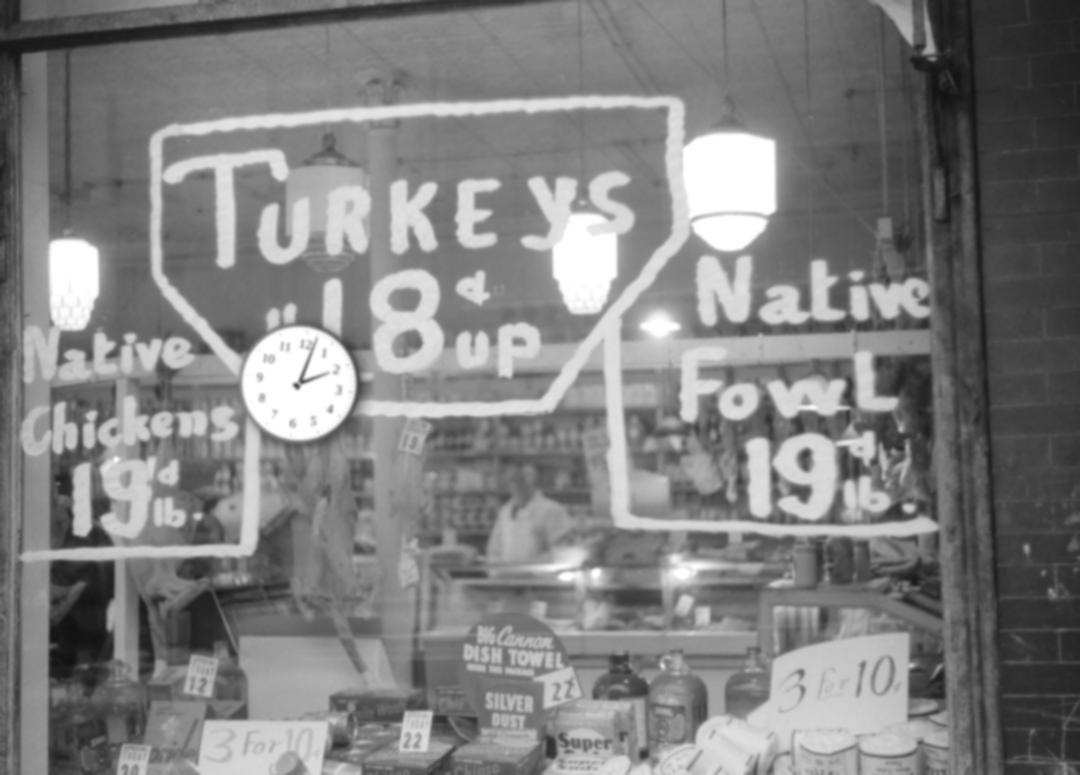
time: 2:02
